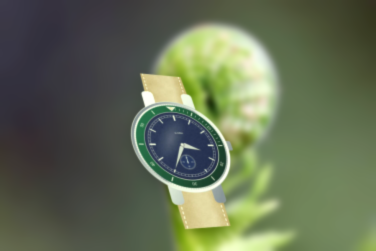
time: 3:35
